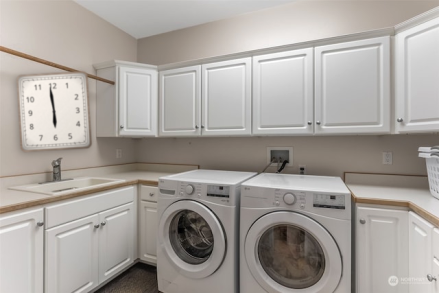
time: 5:59
